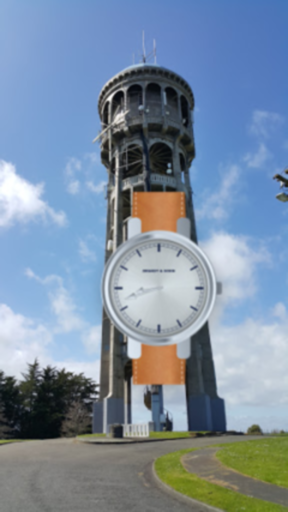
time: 8:42
